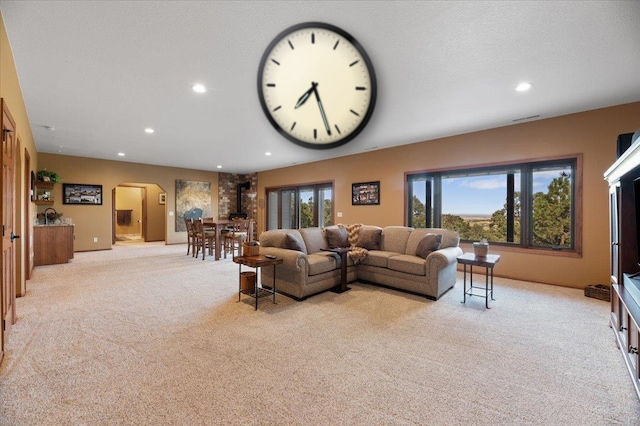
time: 7:27
